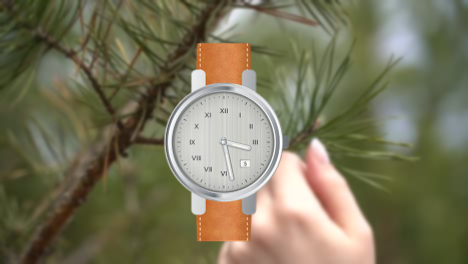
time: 3:28
